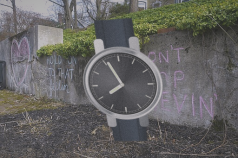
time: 7:56
